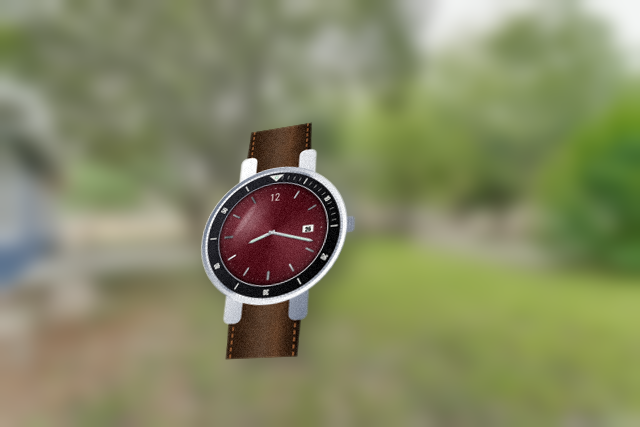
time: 8:18
